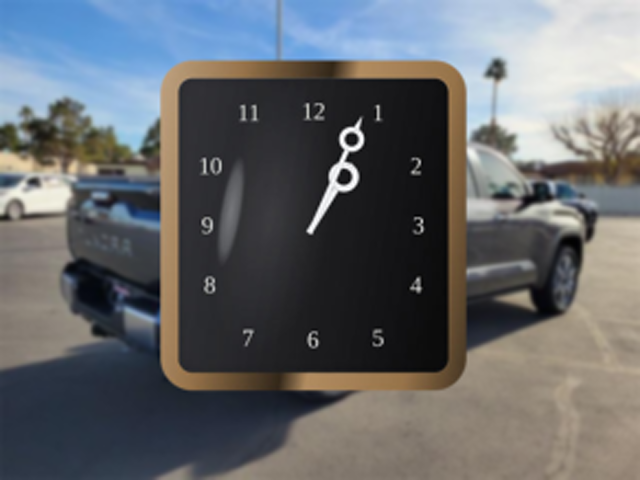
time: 1:04
